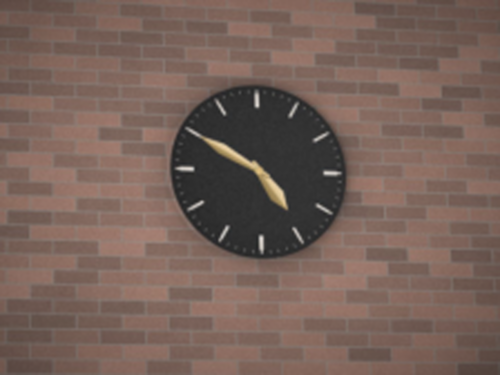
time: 4:50
